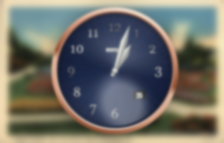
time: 1:03
